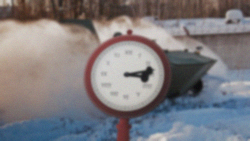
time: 3:13
